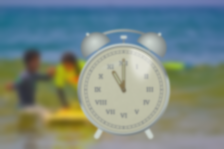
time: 11:00
